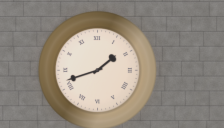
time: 1:42
